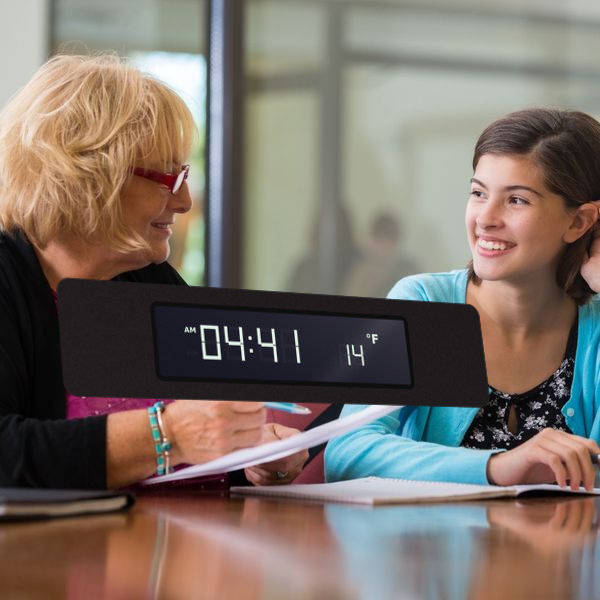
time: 4:41
